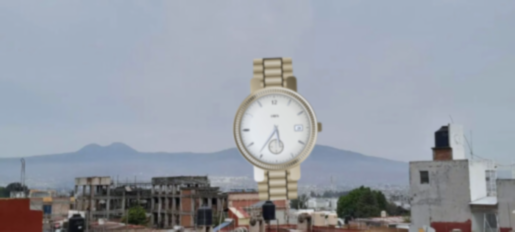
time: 5:36
